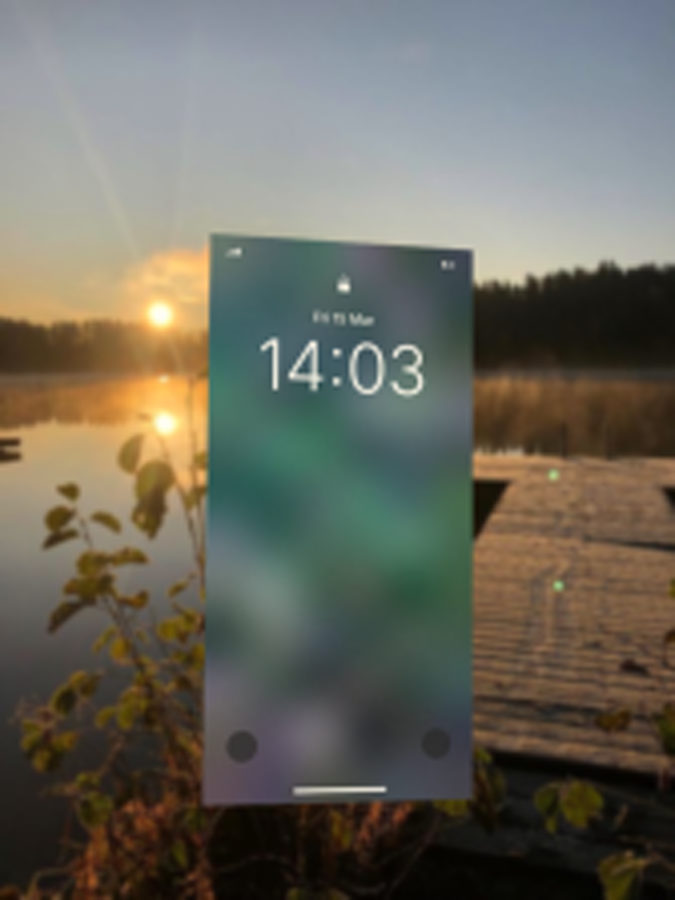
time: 14:03
